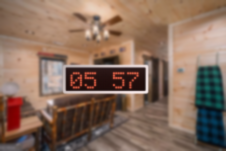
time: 5:57
